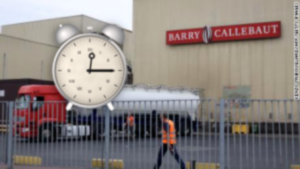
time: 12:15
